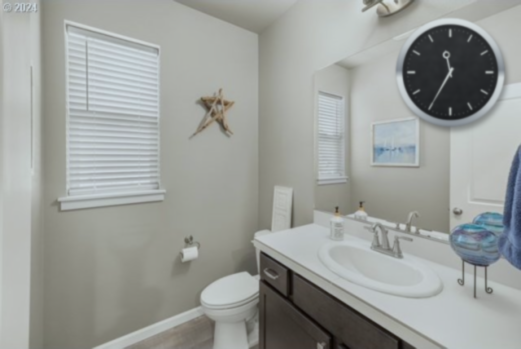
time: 11:35
